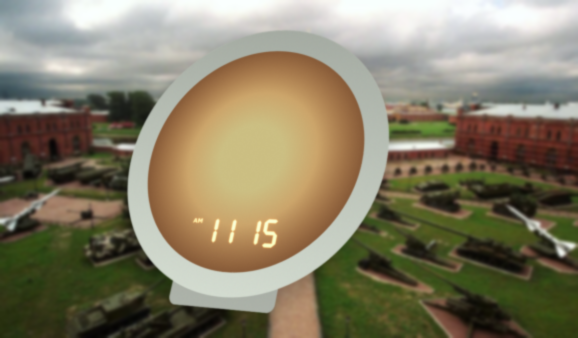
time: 11:15
